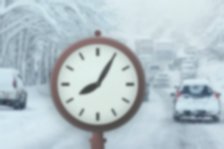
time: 8:05
